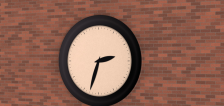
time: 2:33
